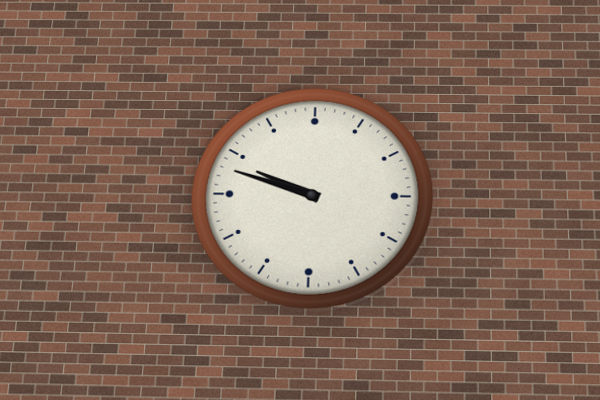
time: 9:48
